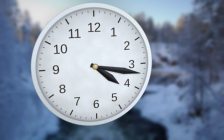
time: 4:17
